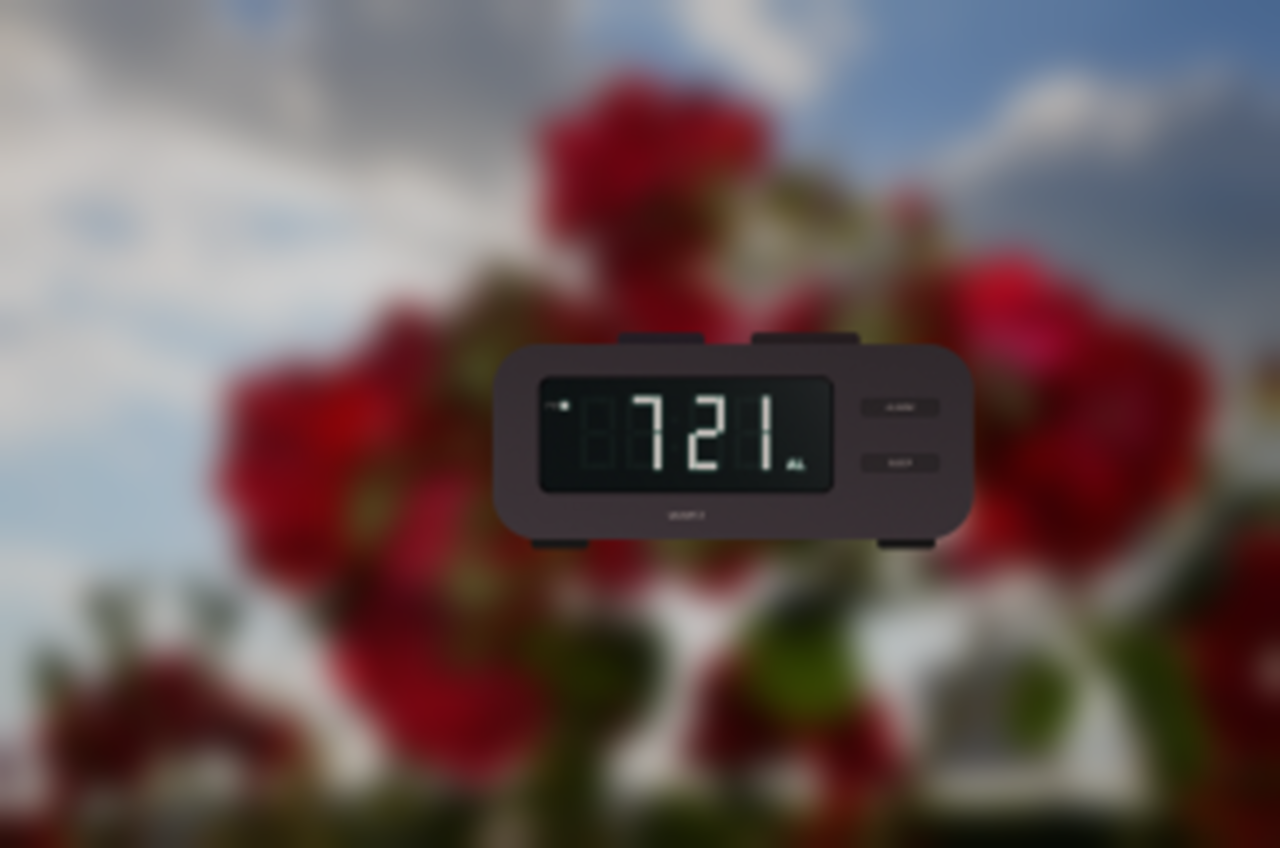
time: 7:21
